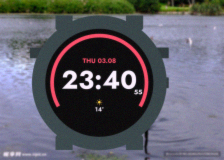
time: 23:40
